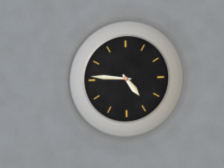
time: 4:46
